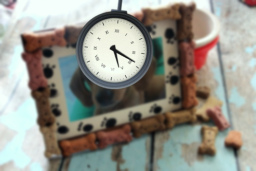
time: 5:19
